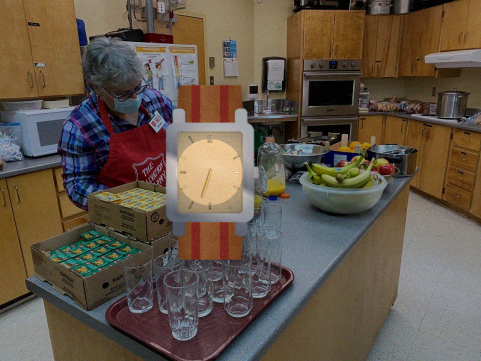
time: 6:33
